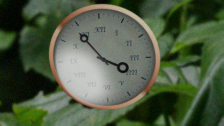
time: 3:54
